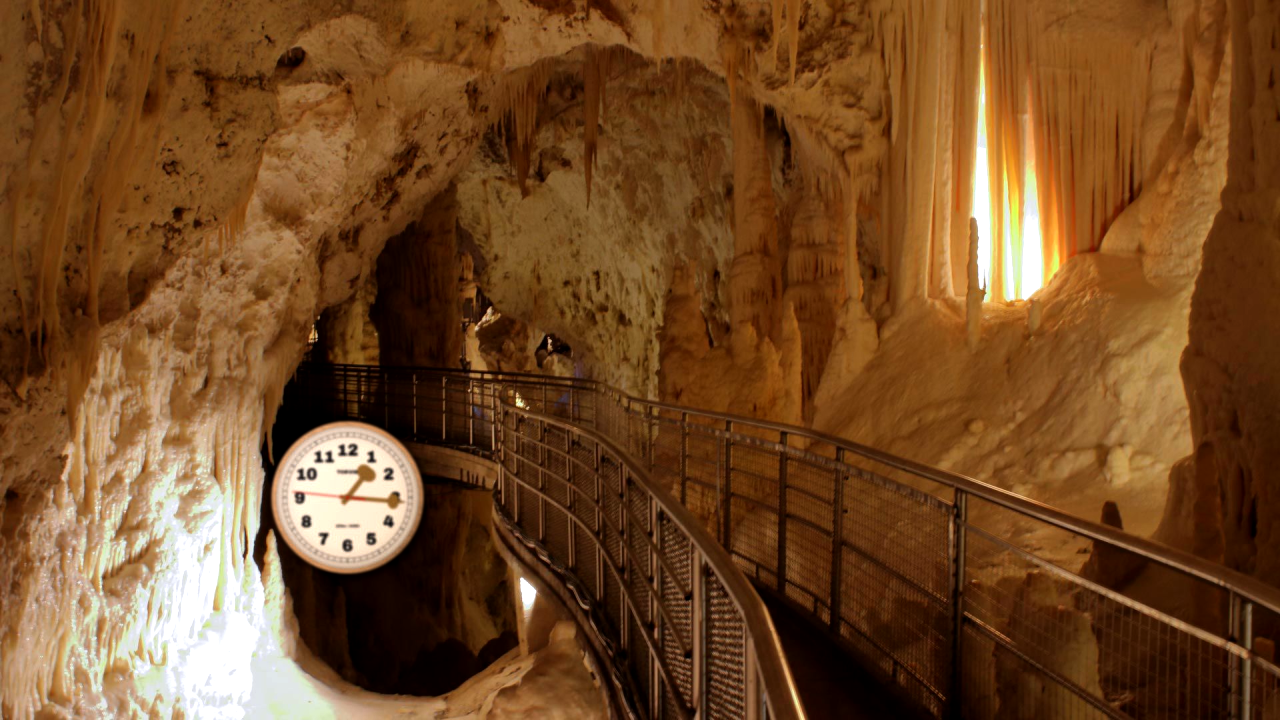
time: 1:15:46
